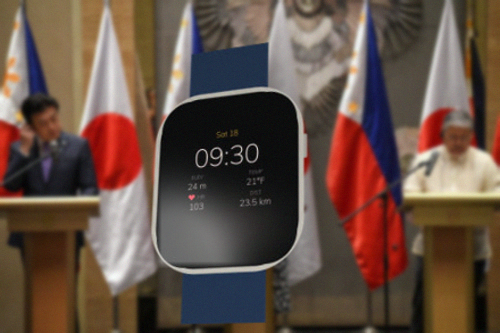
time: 9:30
